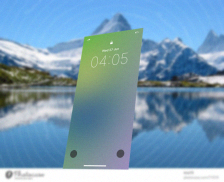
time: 4:05
